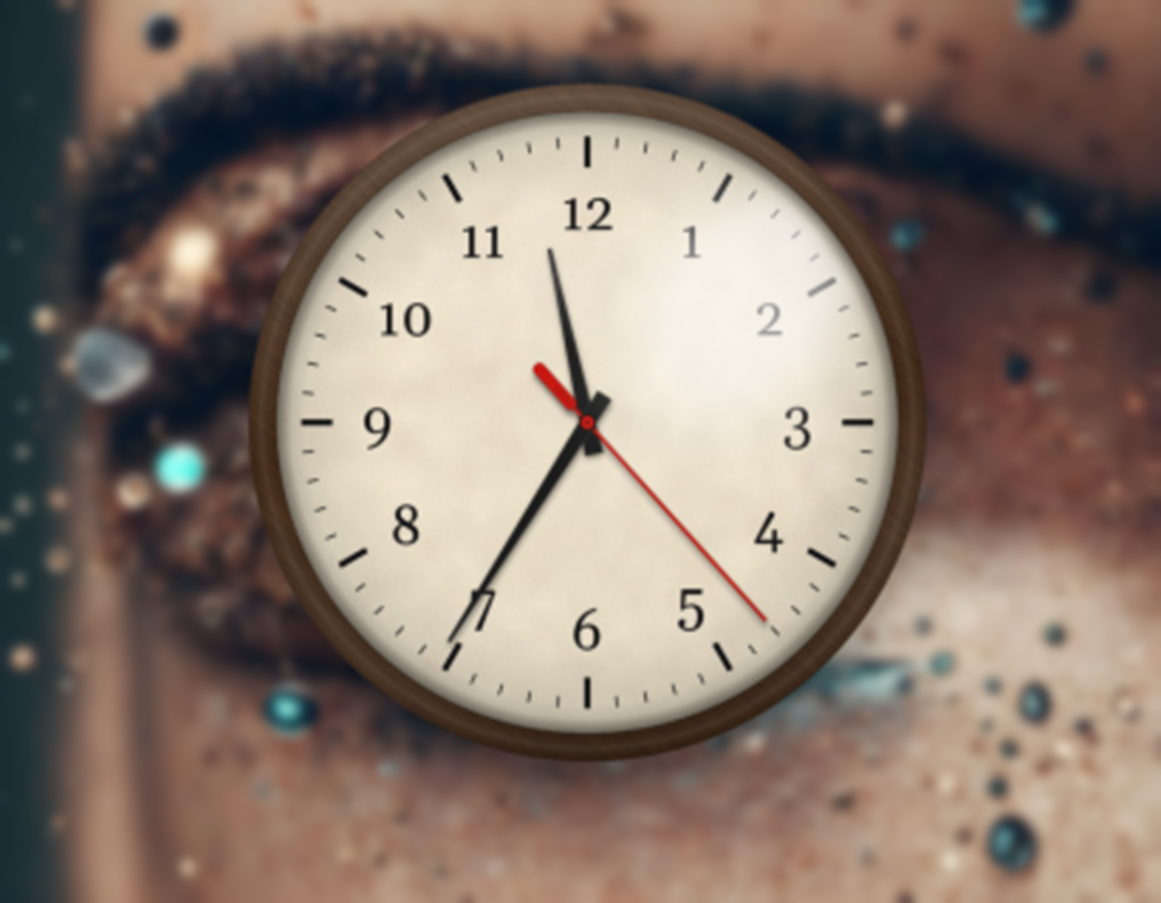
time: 11:35:23
